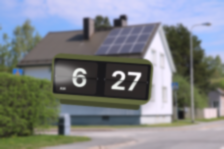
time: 6:27
